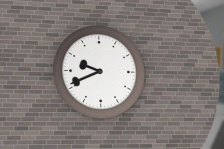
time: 9:41
